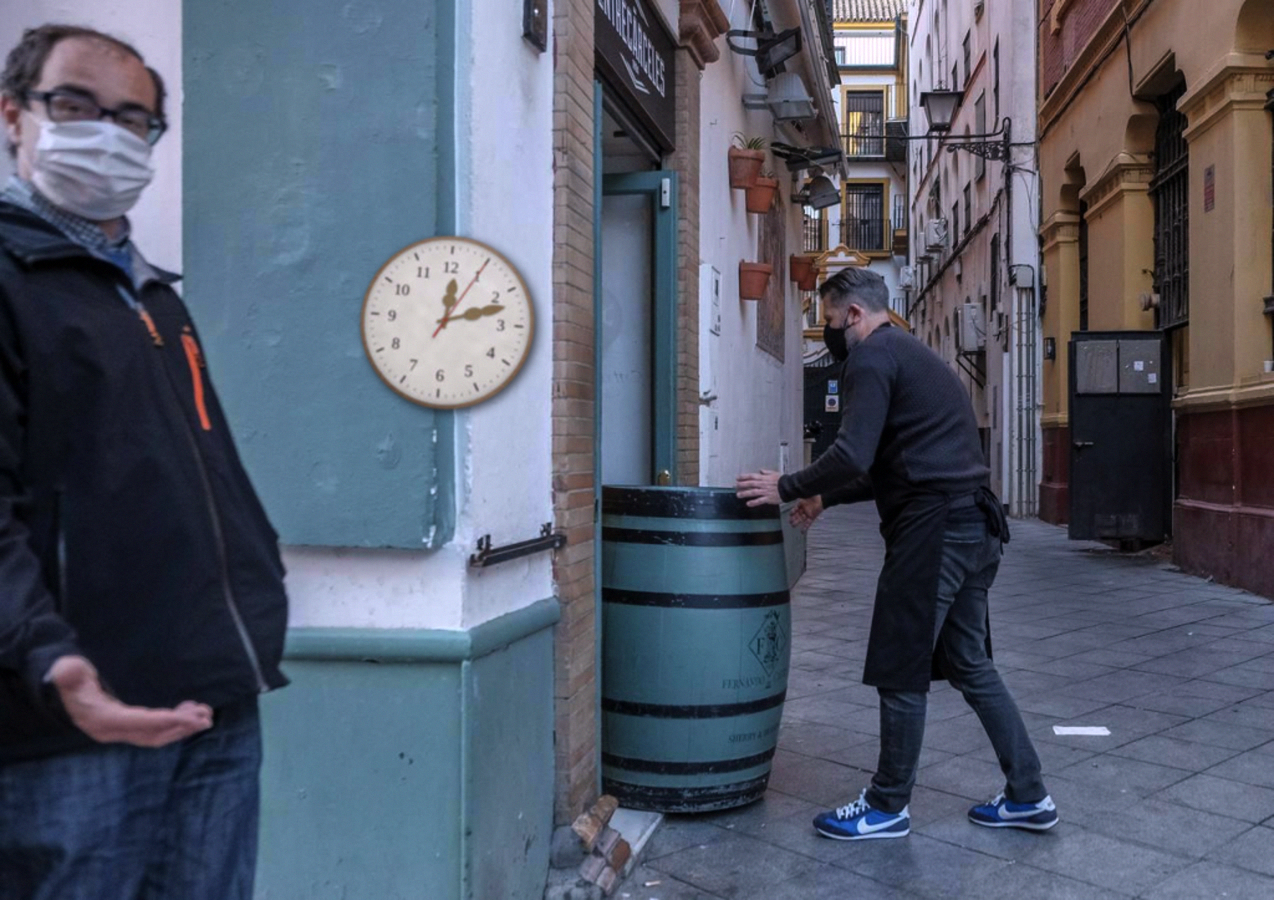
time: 12:12:05
